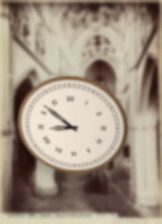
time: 8:52
